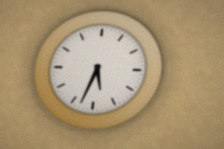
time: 5:33
